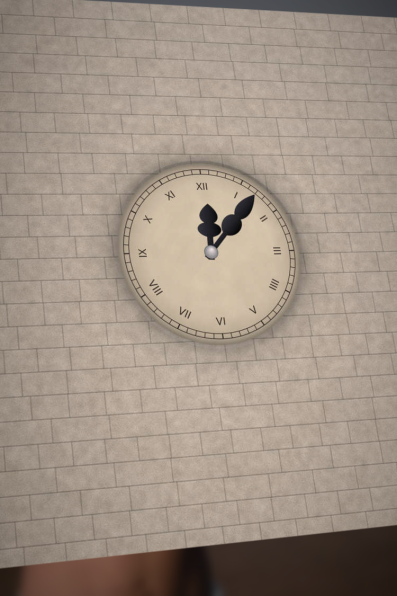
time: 12:07
